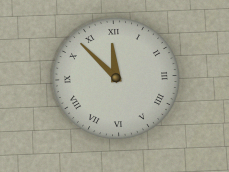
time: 11:53
